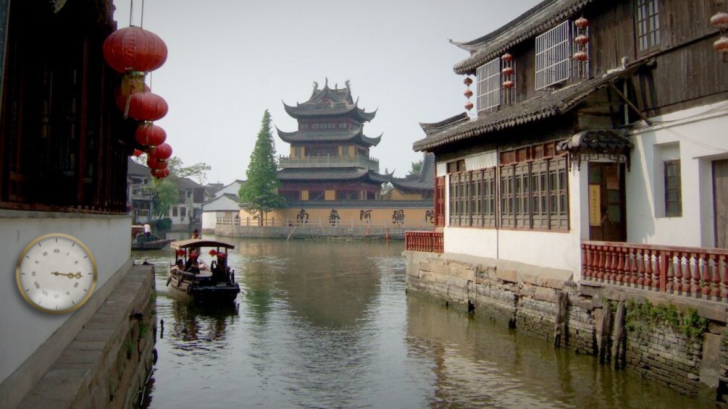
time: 3:16
